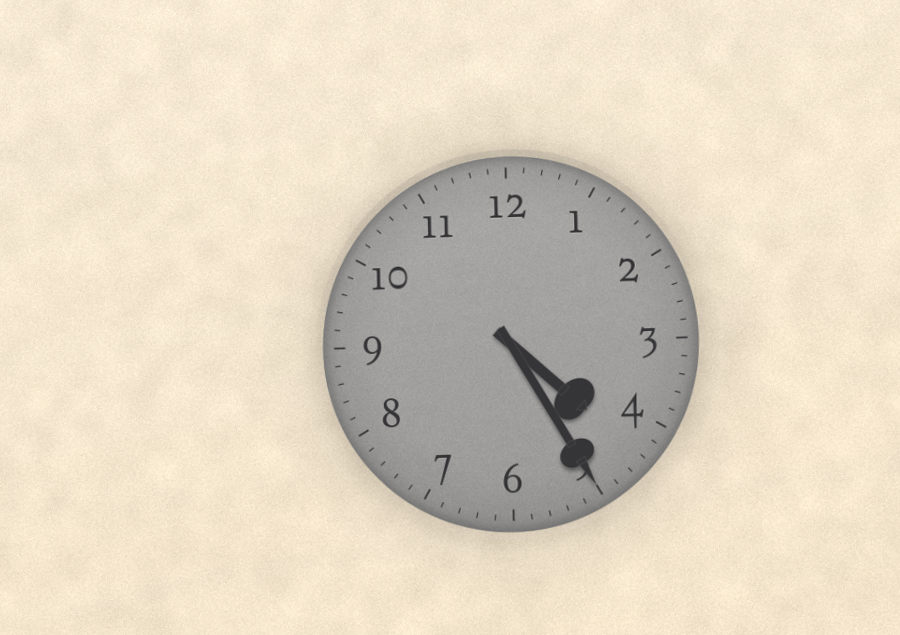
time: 4:25
